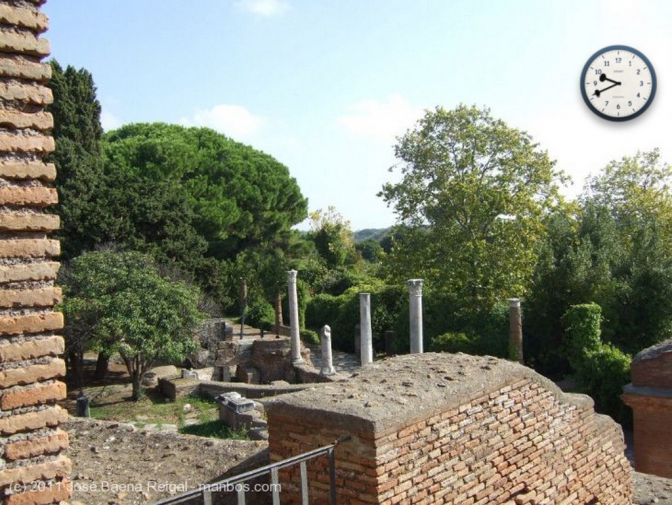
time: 9:41
